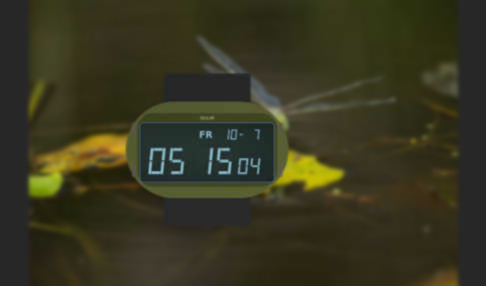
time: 5:15:04
